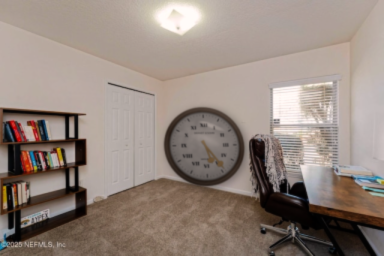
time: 5:24
